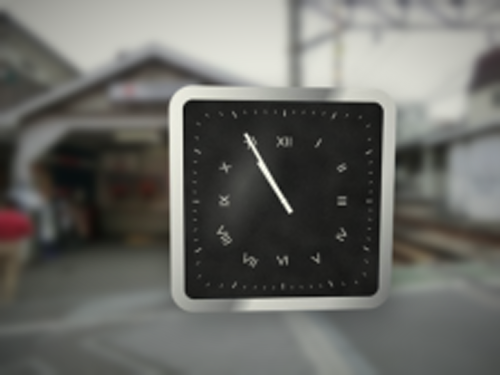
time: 10:55
